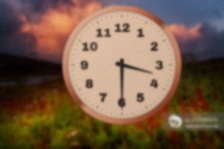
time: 3:30
